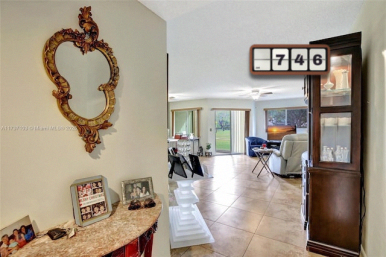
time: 7:46
